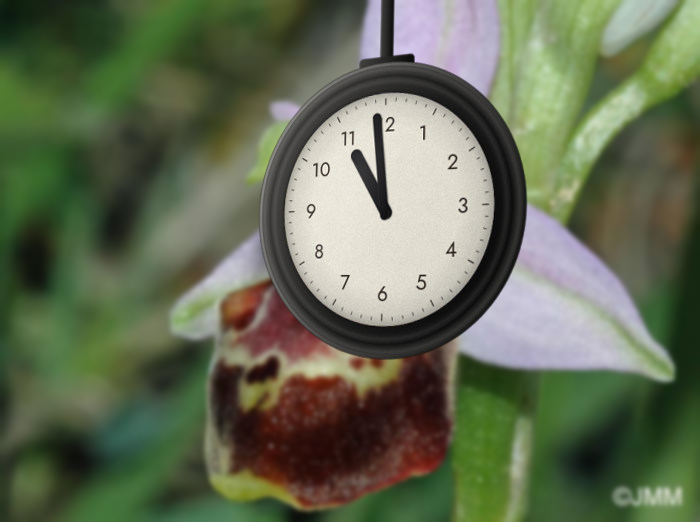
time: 10:59
